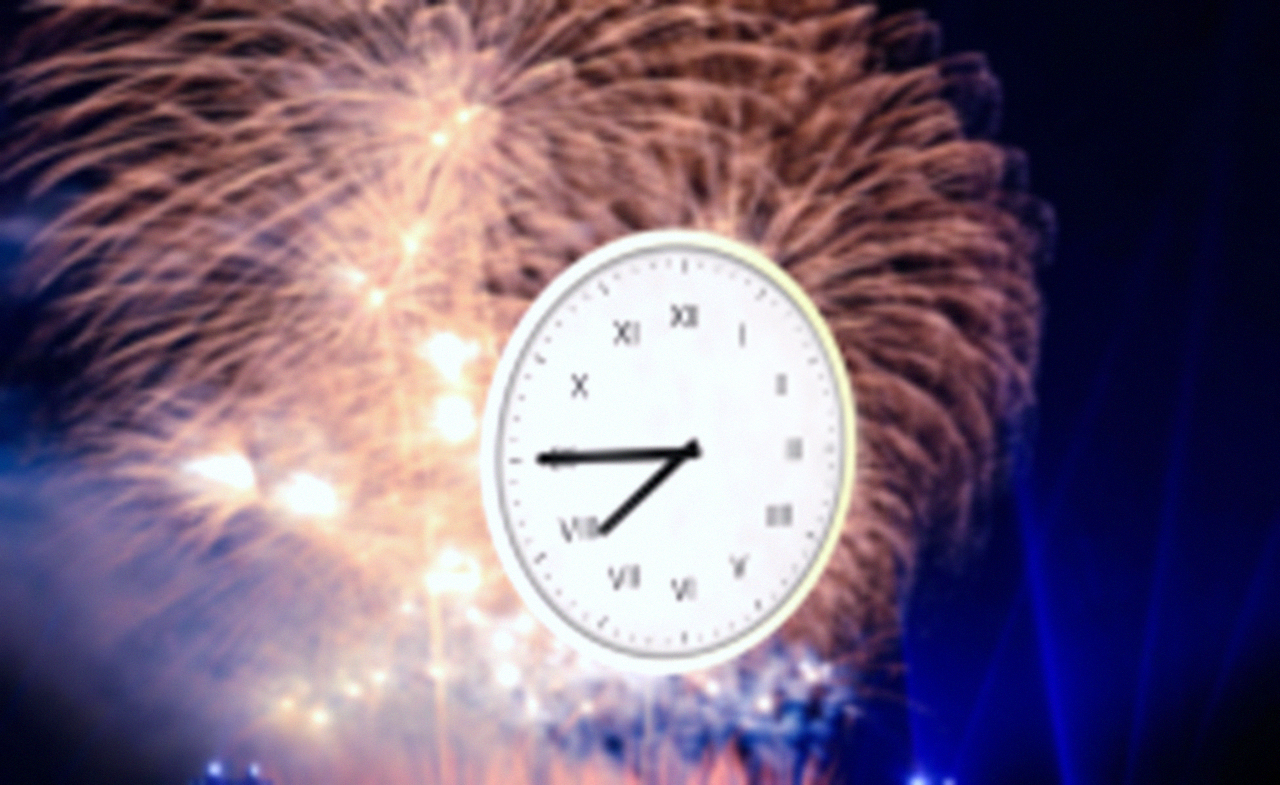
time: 7:45
